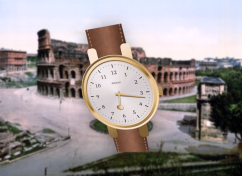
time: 6:17
